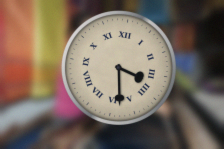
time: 3:28
